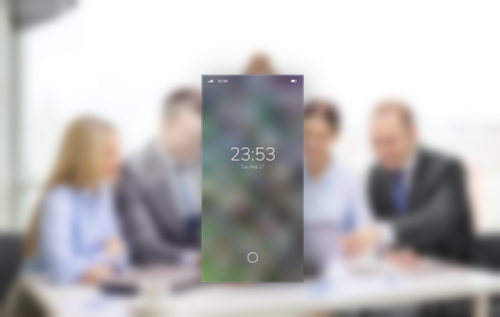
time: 23:53
